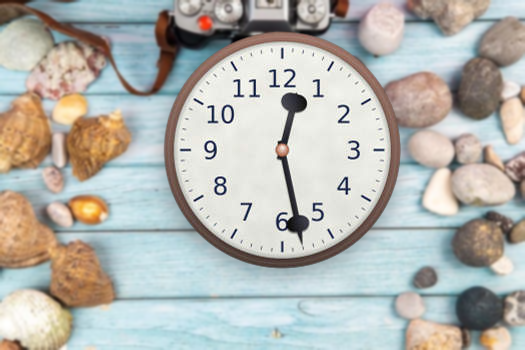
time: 12:28
